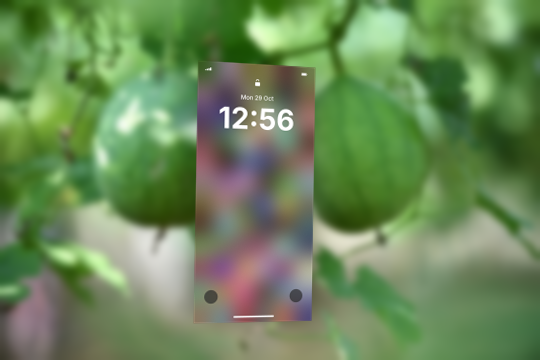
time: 12:56
